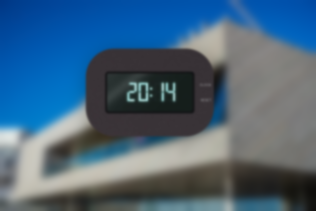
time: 20:14
